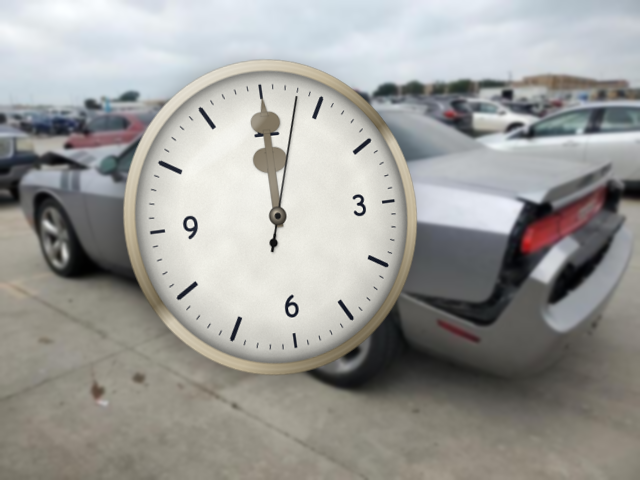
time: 12:00:03
